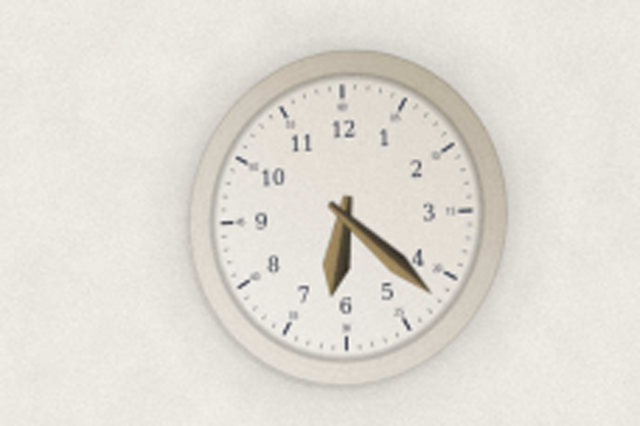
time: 6:22
